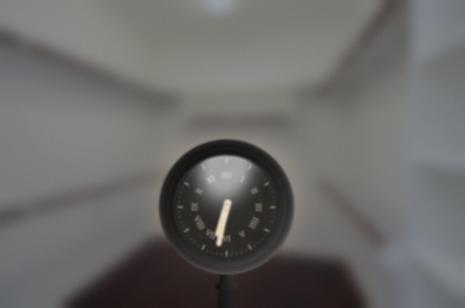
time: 6:32
